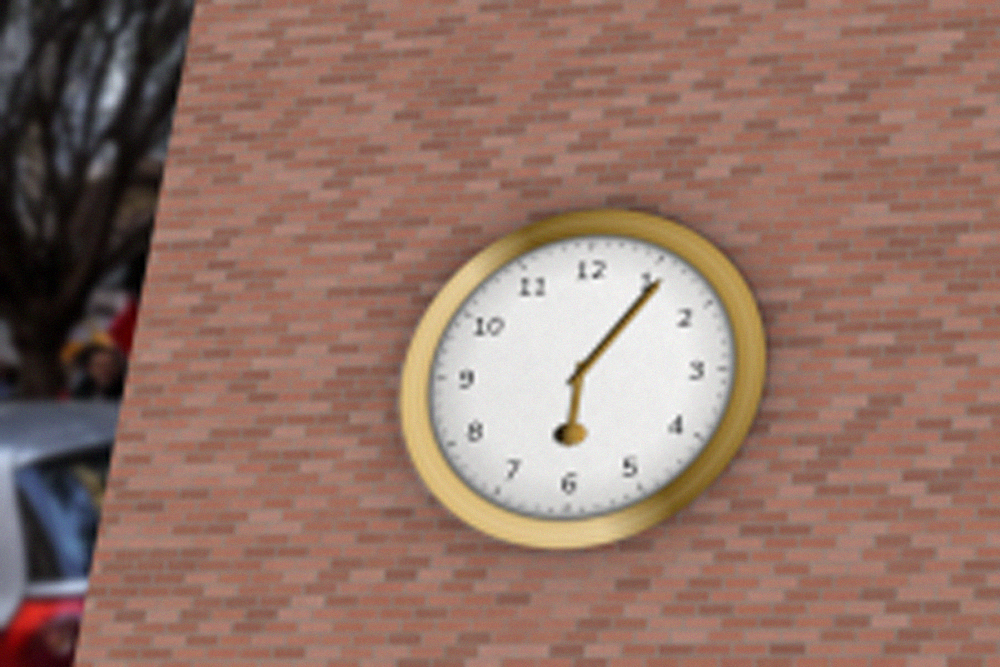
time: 6:06
